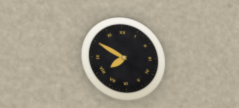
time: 7:50
